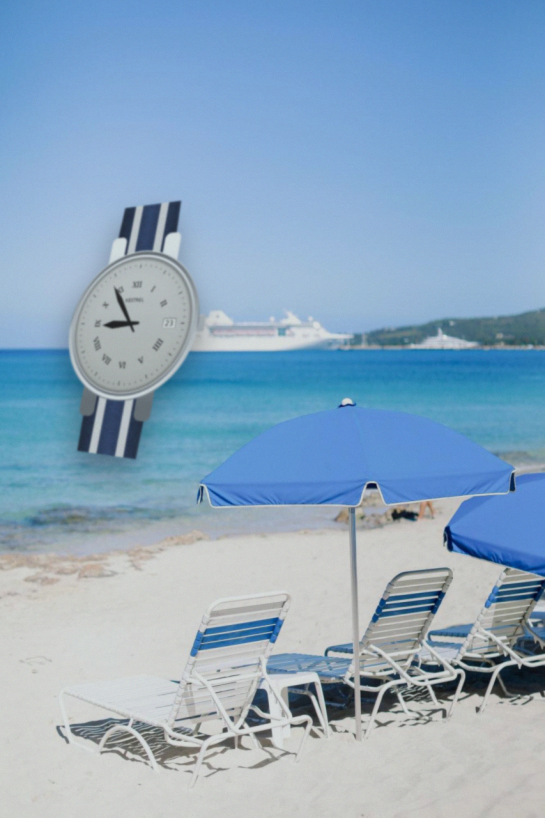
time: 8:54
